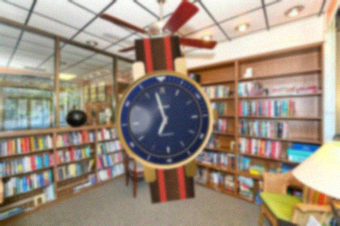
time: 6:58
